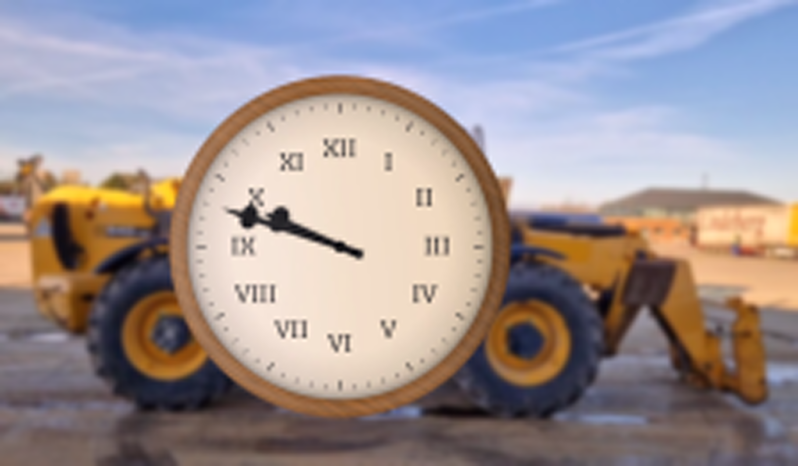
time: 9:48
